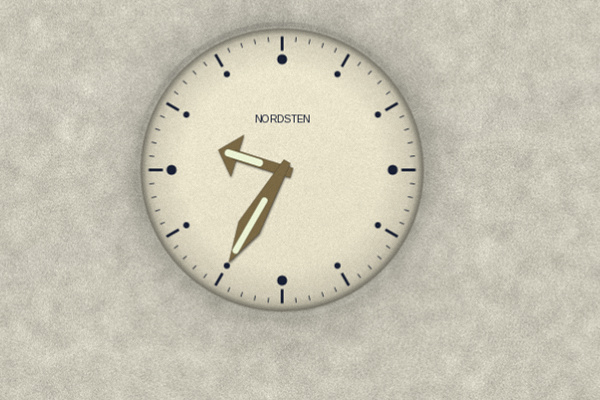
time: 9:35
